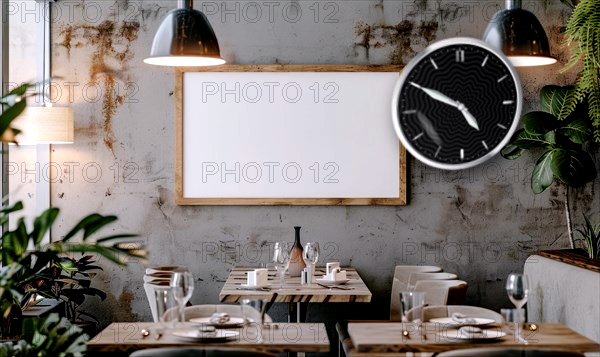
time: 4:50
